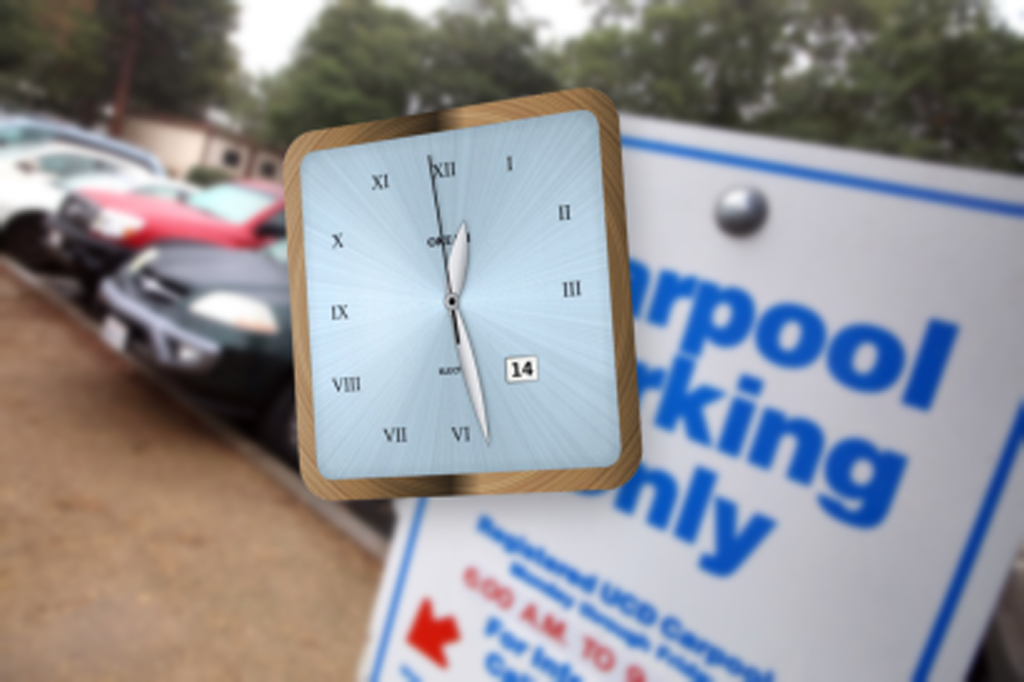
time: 12:27:59
